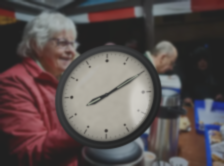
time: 8:10
